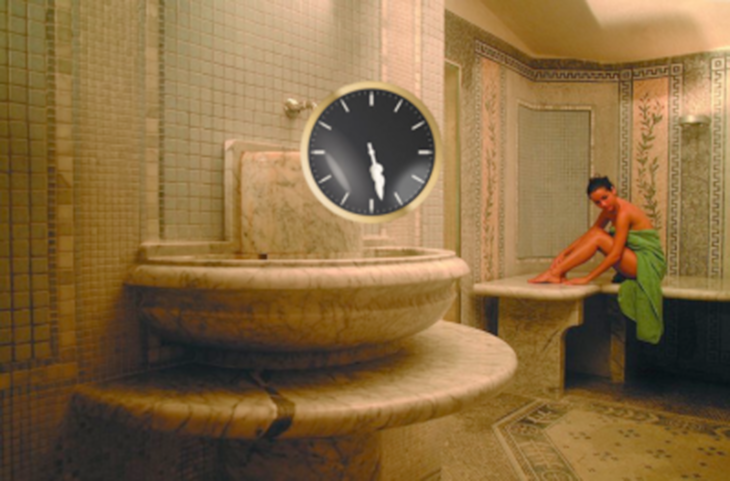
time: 5:28
